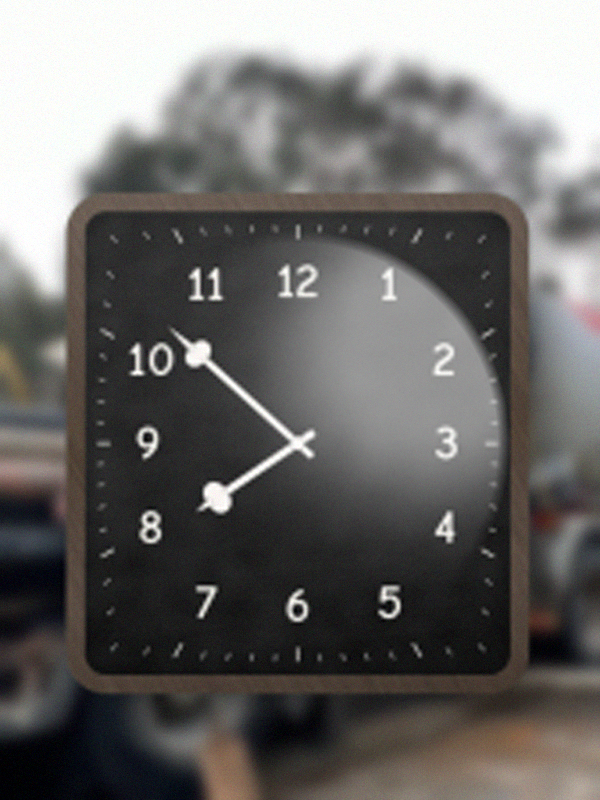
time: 7:52
